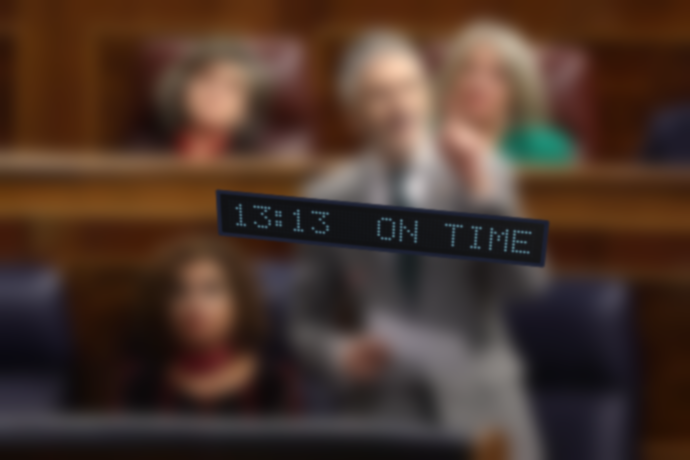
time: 13:13
